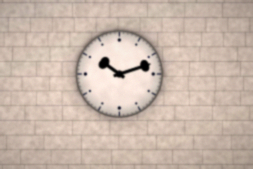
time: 10:12
